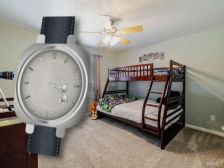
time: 3:21
